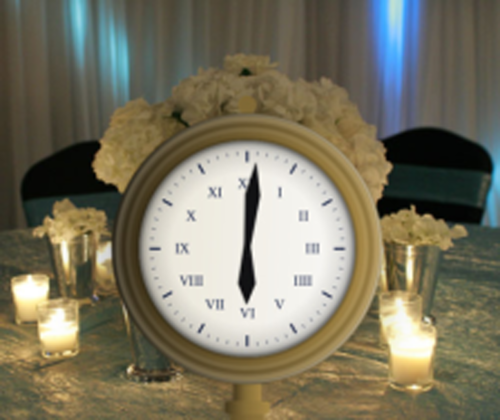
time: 6:01
